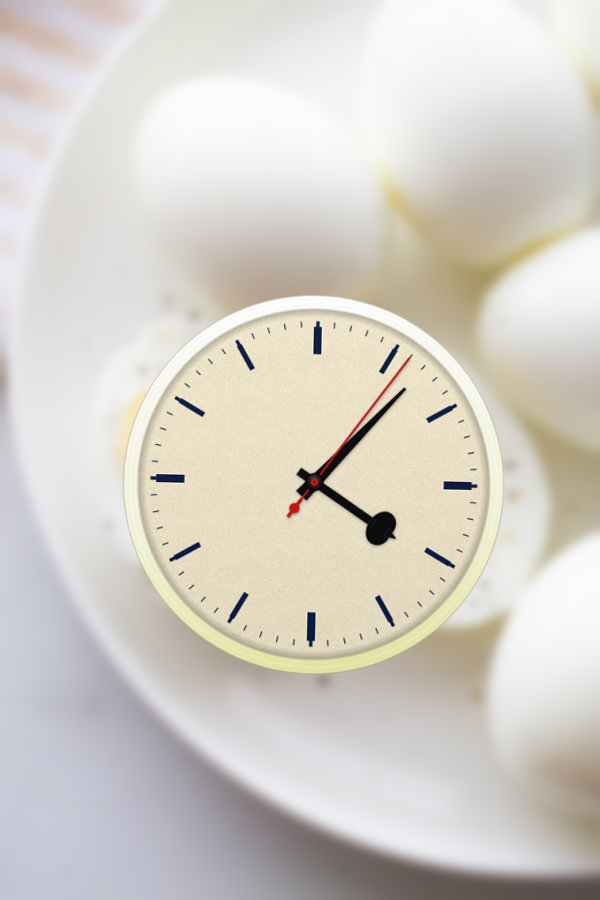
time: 4:07:06
